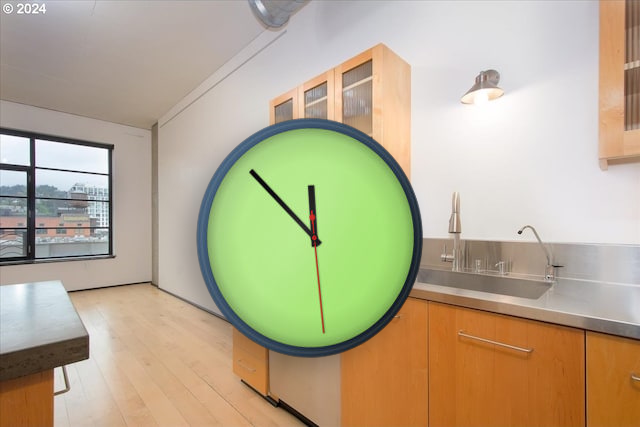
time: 11:52:29
